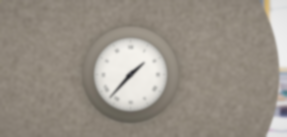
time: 1:37
